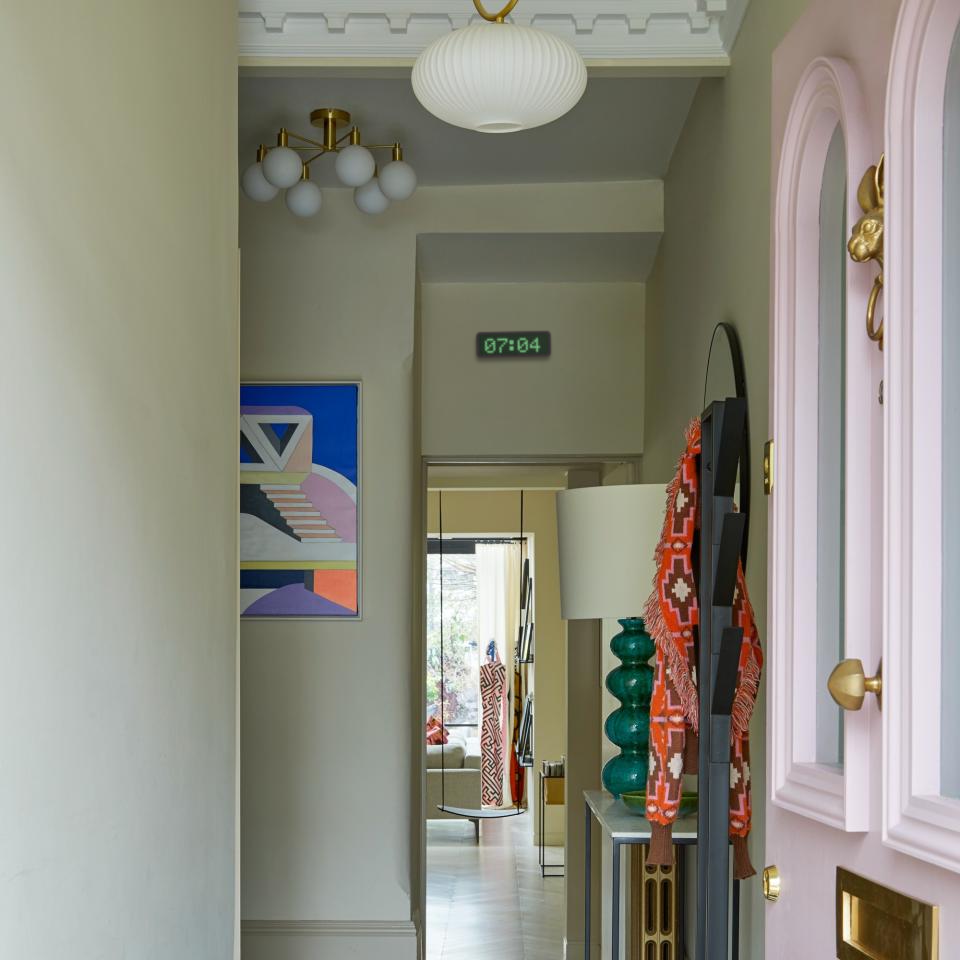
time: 7:04
